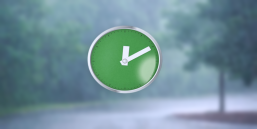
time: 12:10
